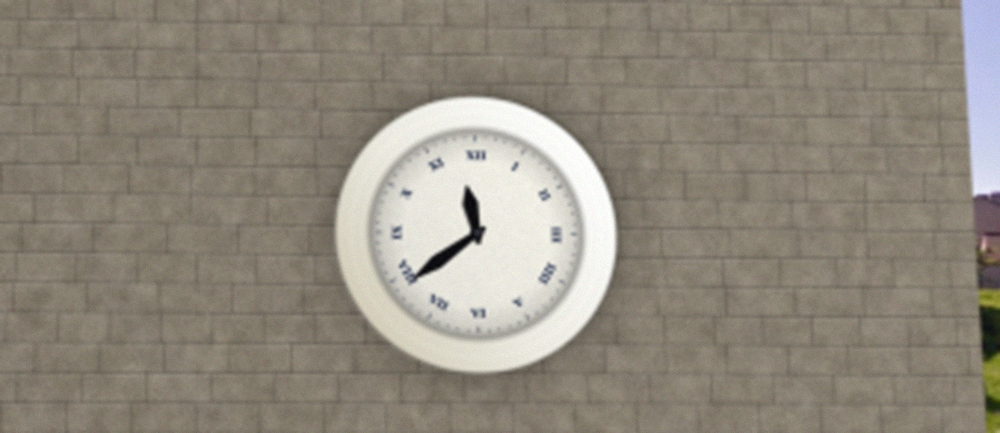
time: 11:39
